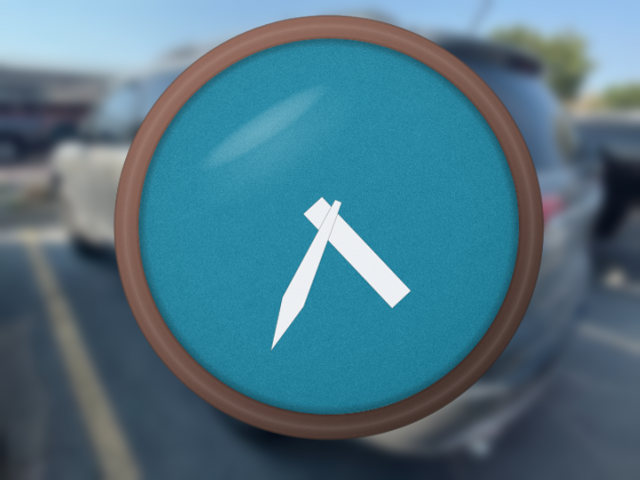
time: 4:34
